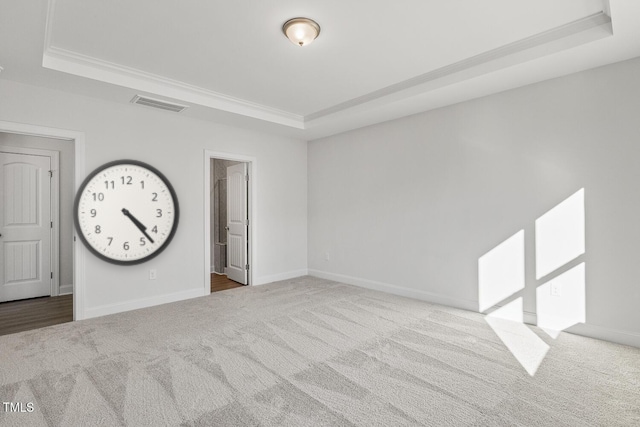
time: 4:23
